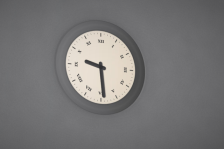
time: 9:29
